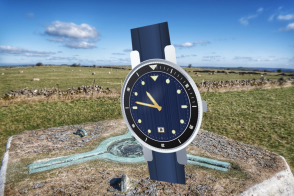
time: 10:47
